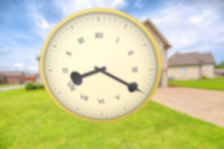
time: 8:20
